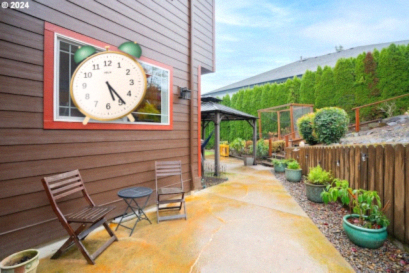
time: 5:24
